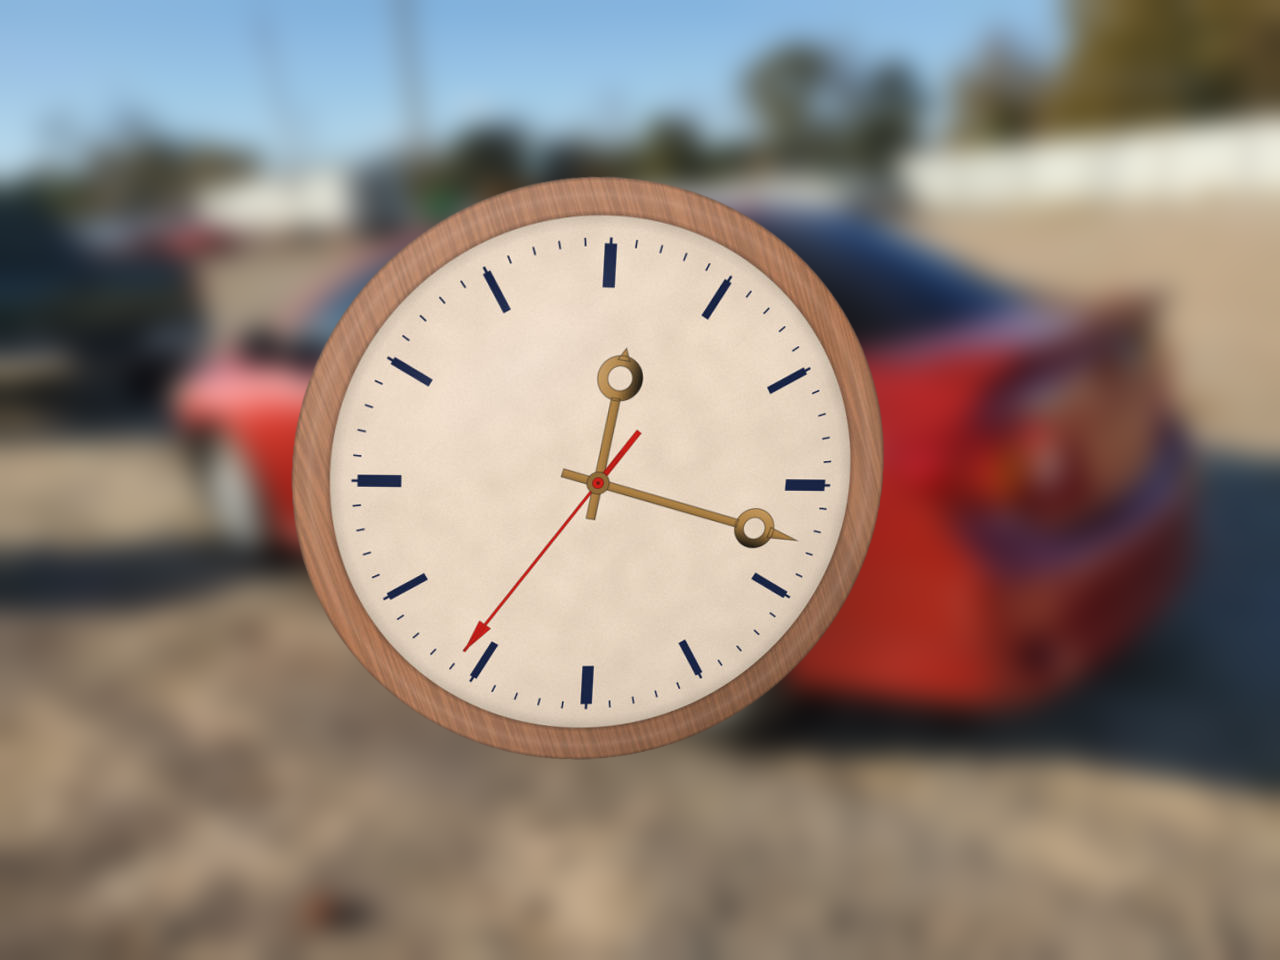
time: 12:17:36
